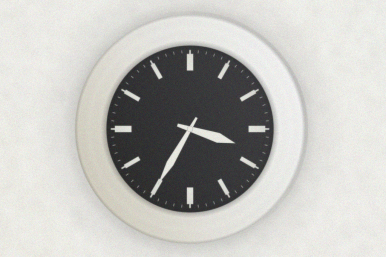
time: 3:35
